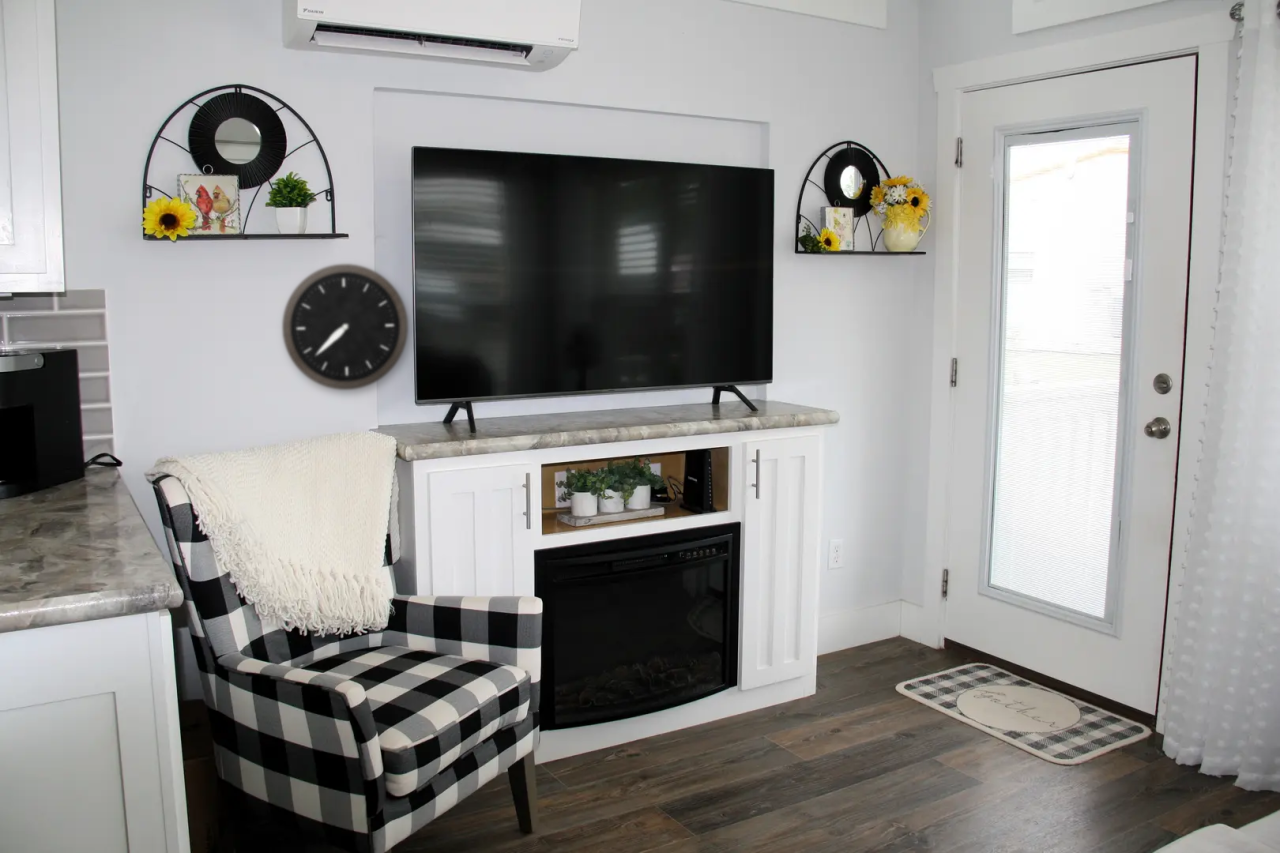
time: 7:38
